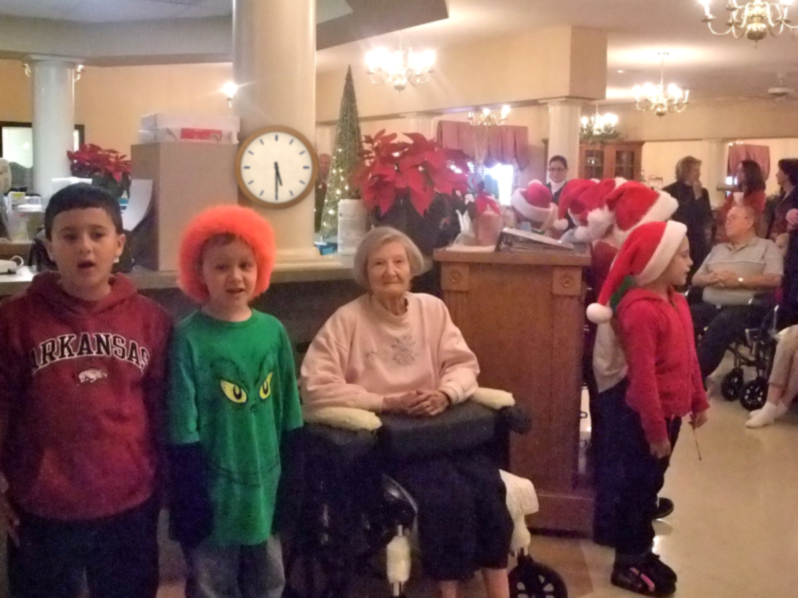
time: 5:30
